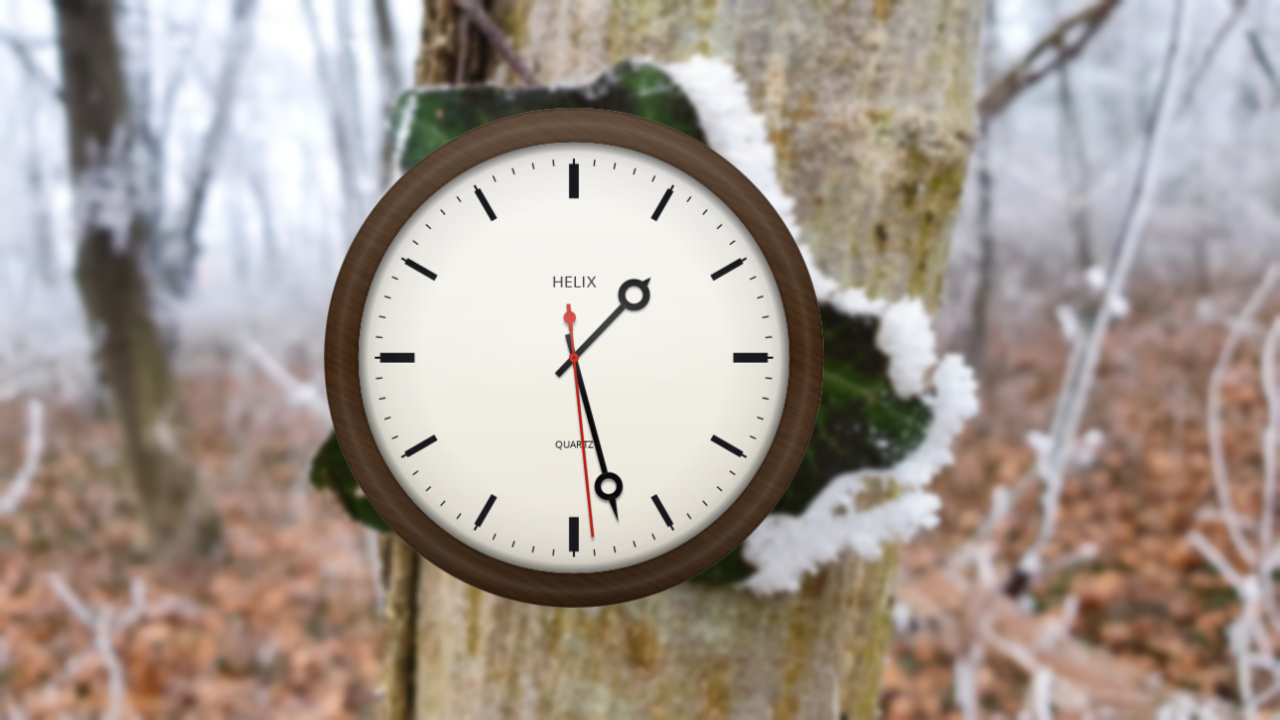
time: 1:27:29
